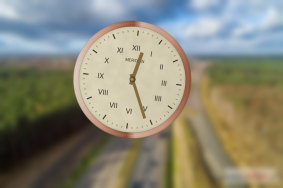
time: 12:26
